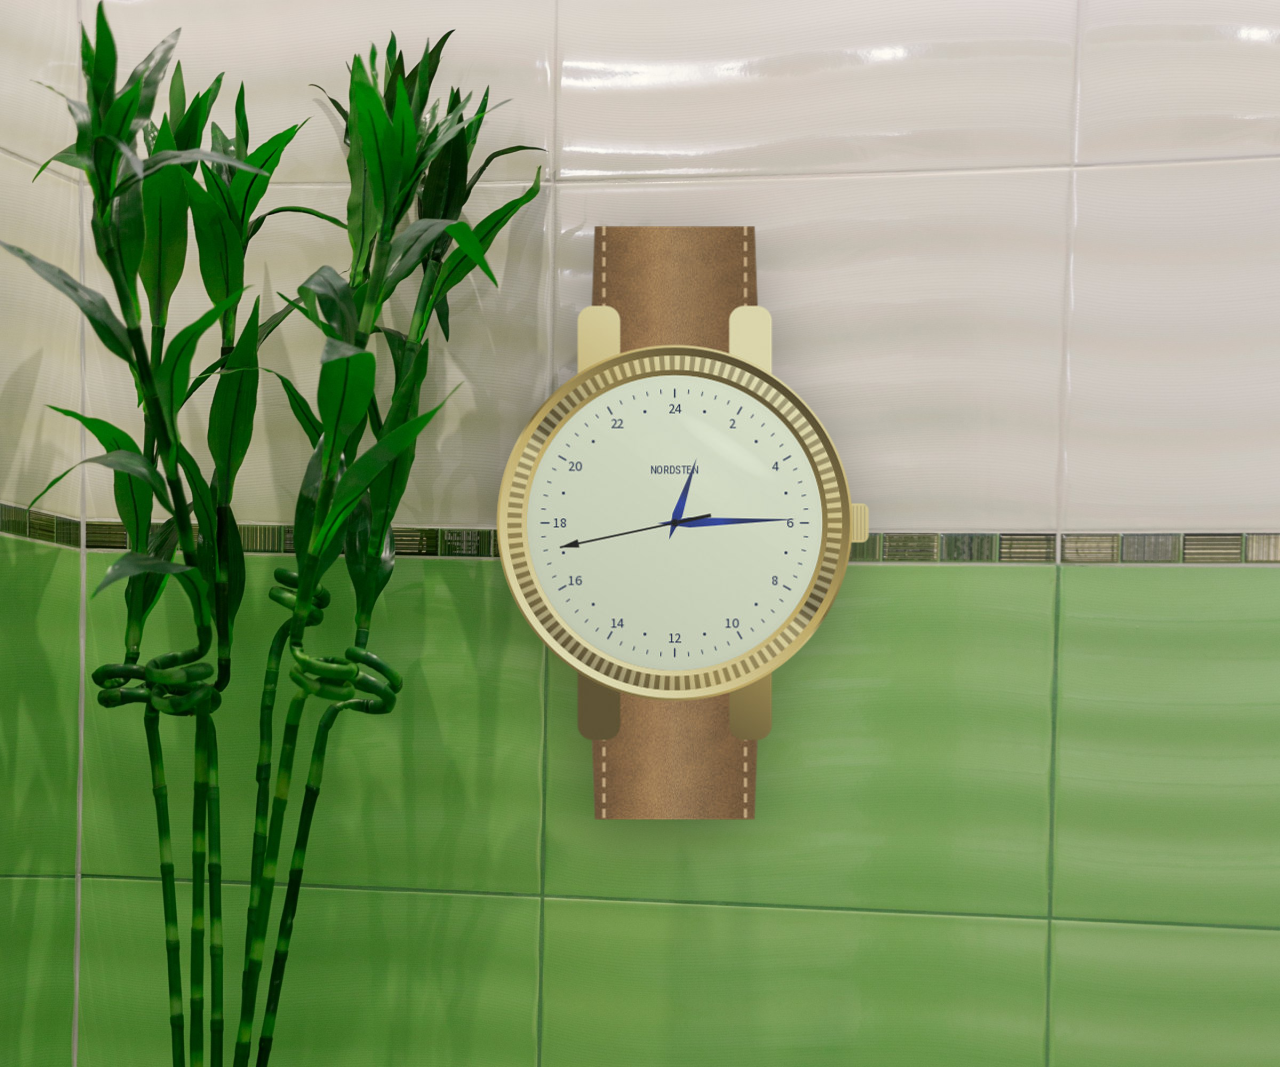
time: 1:14:43
